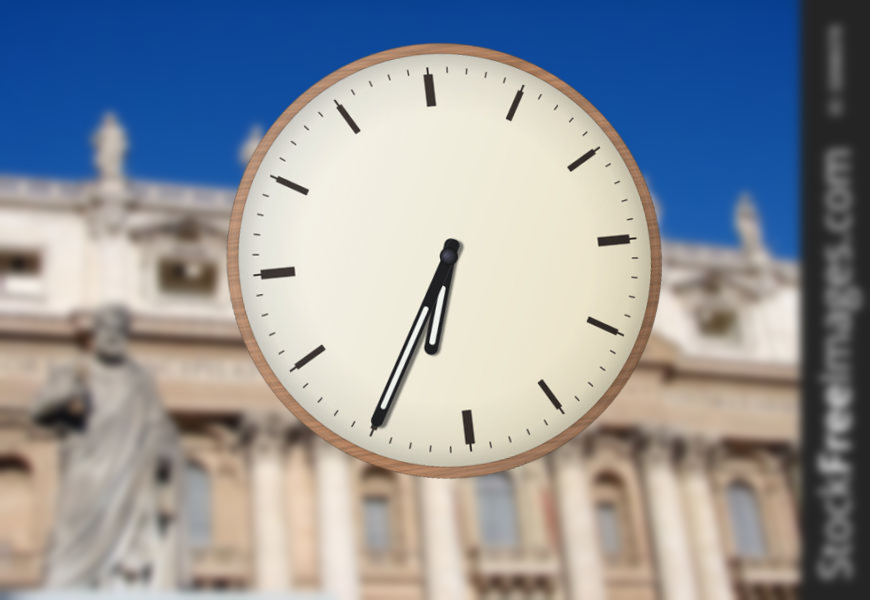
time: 6:35
